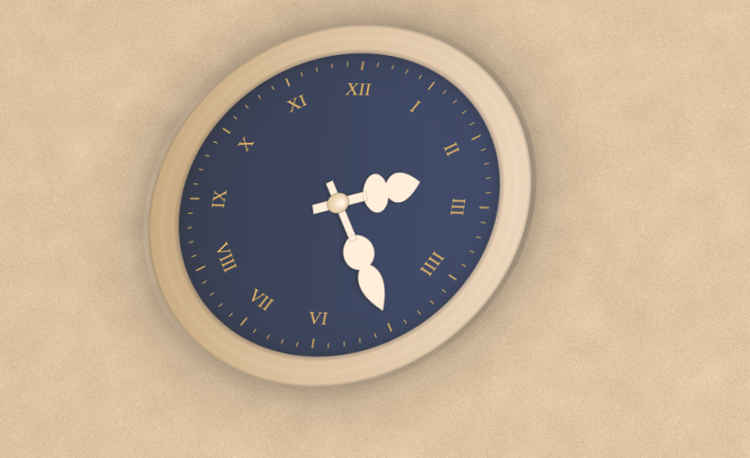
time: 2:25
